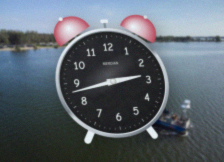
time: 2:43
